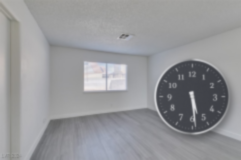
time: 5:29
